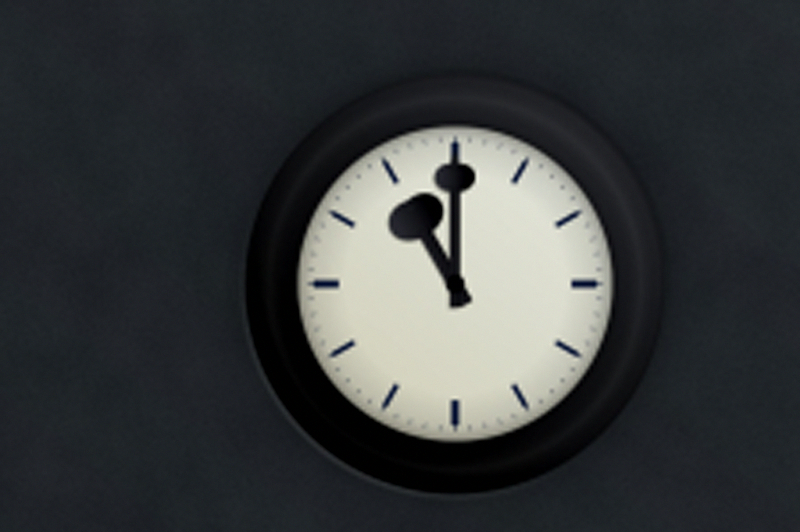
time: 11:00
